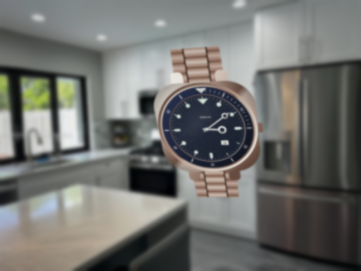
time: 3:09
